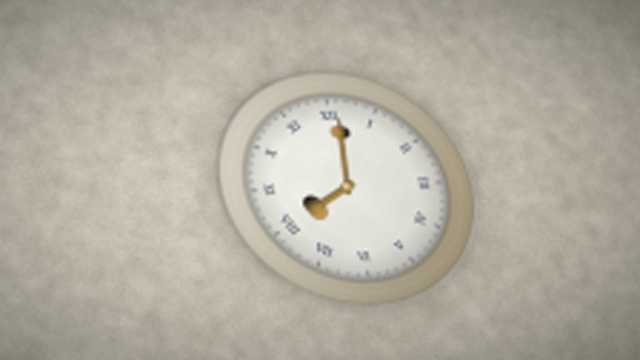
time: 8:01
